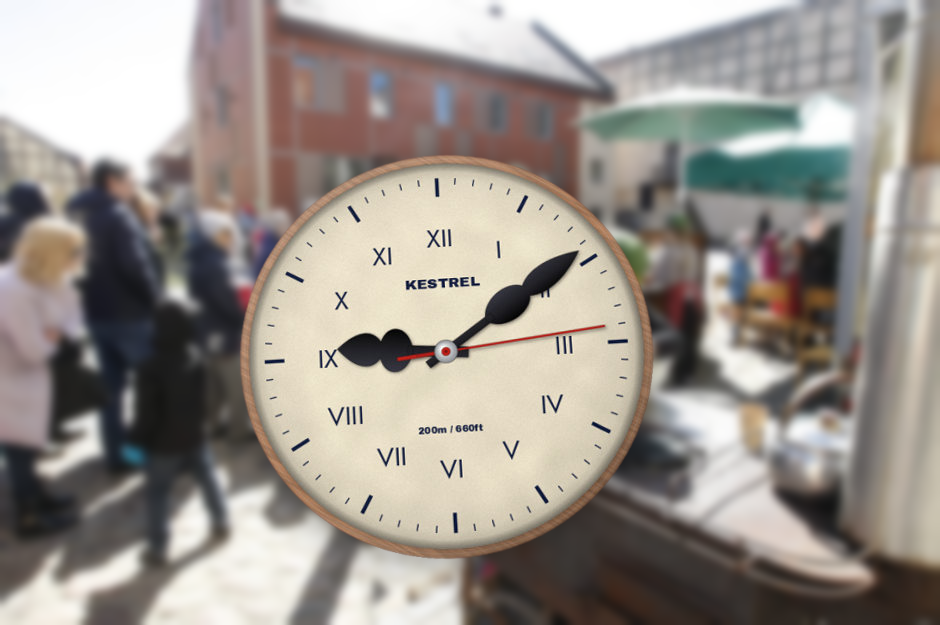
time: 9:09:14
